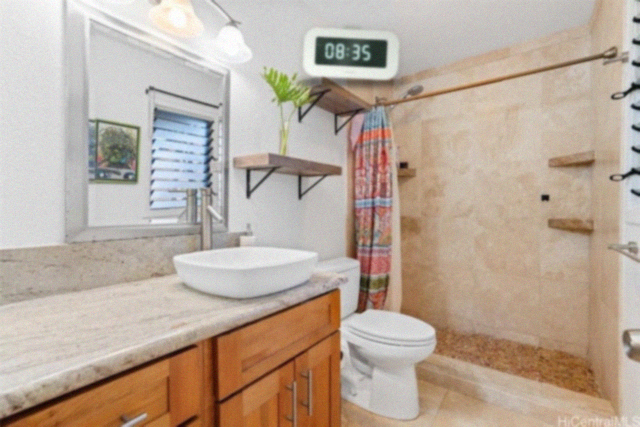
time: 8:35
